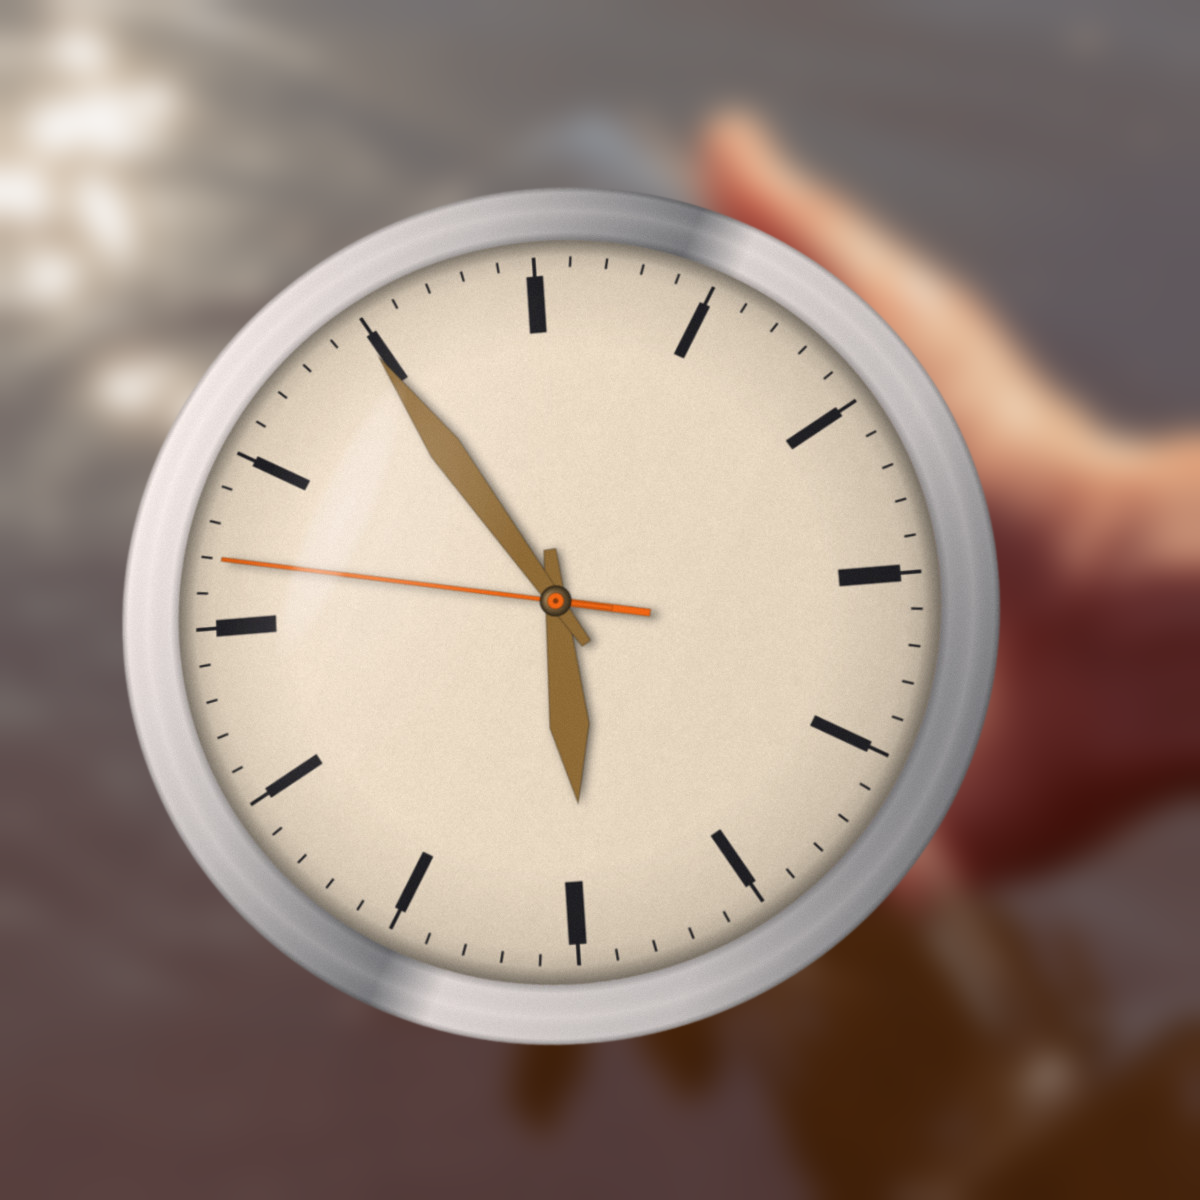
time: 5:54:47
